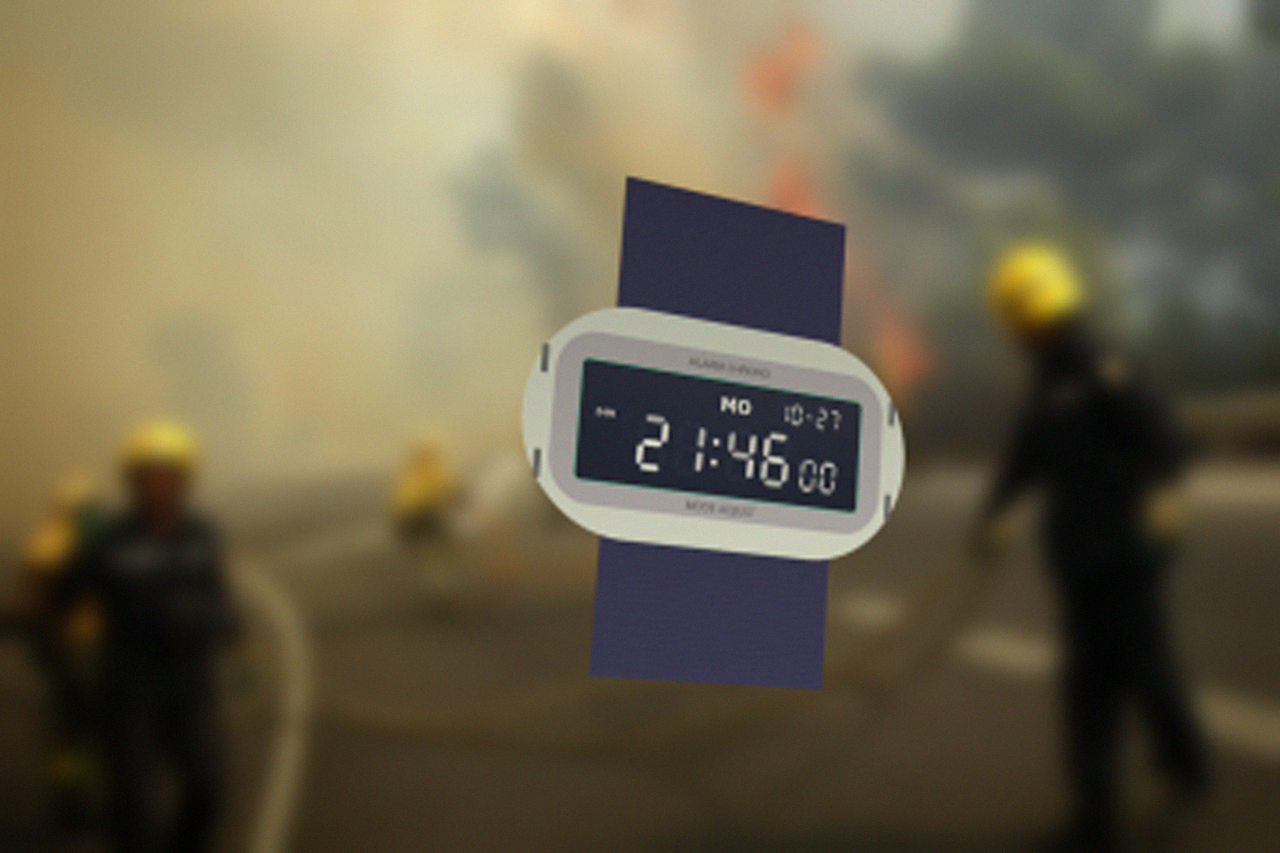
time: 21:46:00
